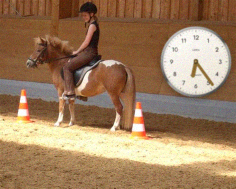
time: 6:24
